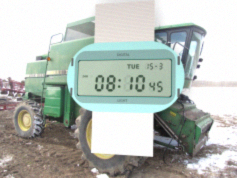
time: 8:10:45
